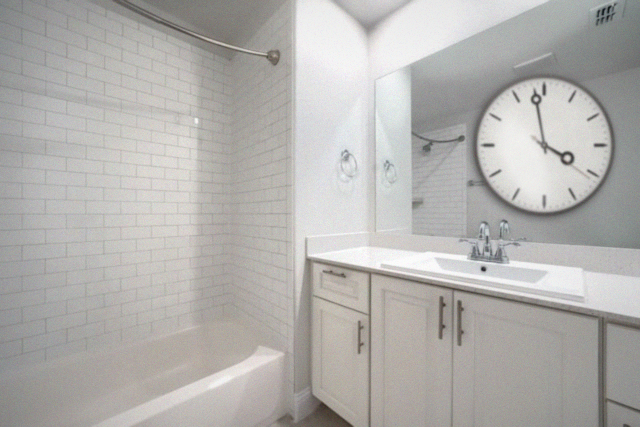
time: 3:58:21
